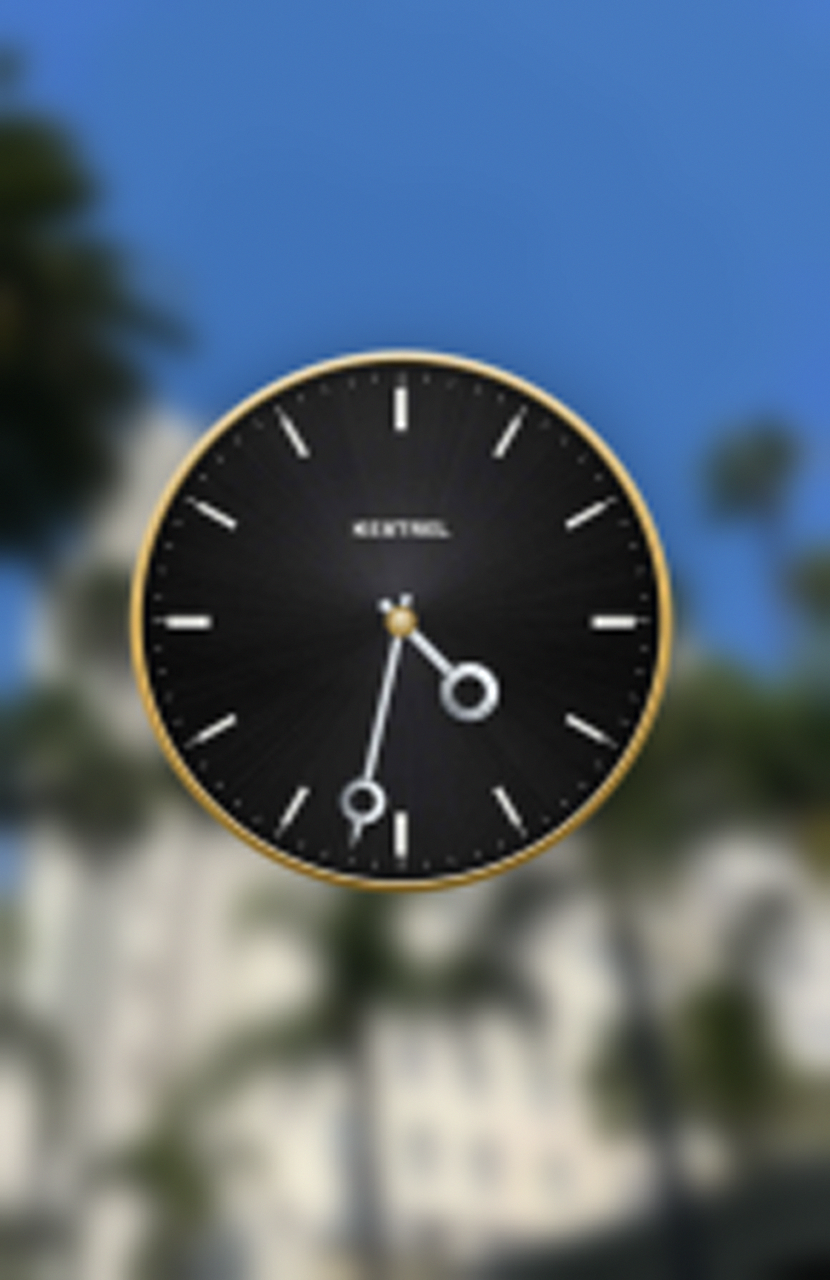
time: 4:32
